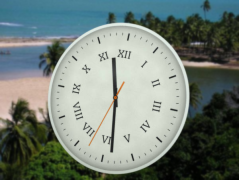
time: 11:28:33
